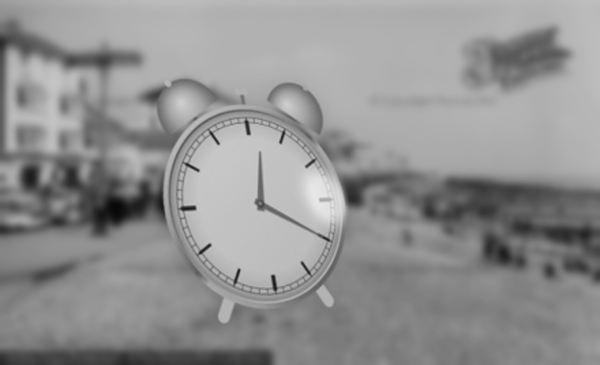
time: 12:20
